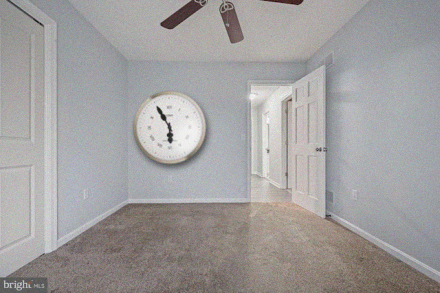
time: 5:55
